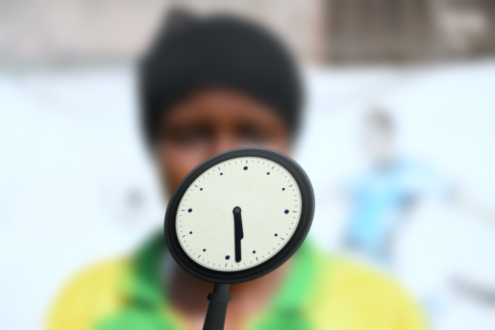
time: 5:28
